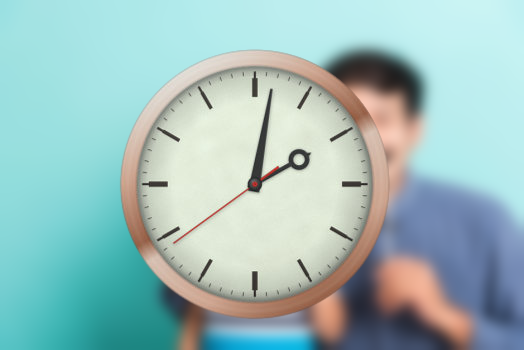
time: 2:01:39
